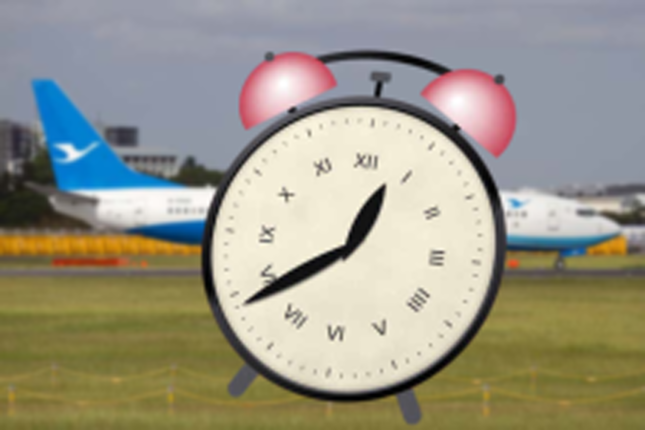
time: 12:39
